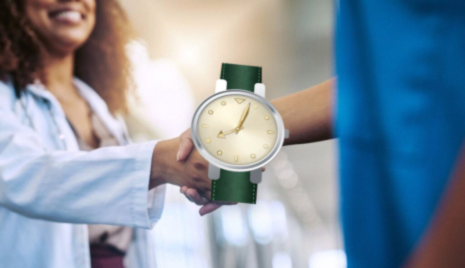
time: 8:03
